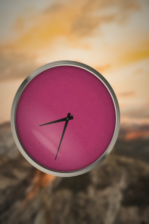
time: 8:33
